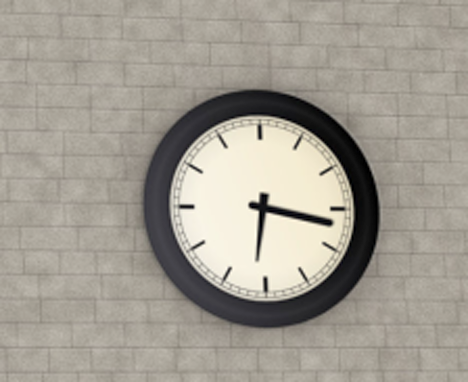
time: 6:17
